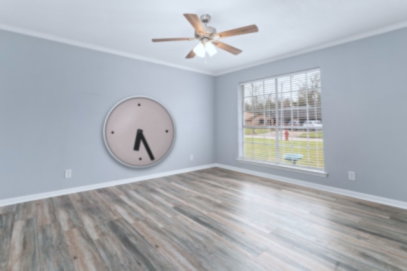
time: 6:26
